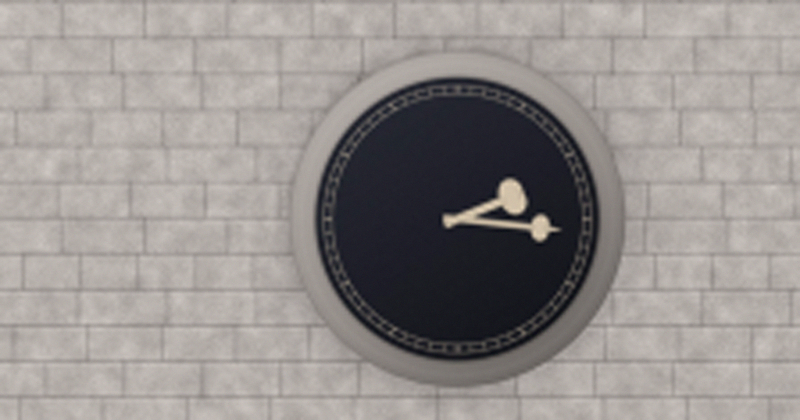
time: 2:16
